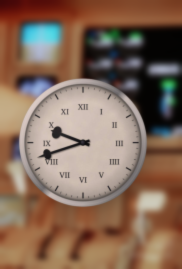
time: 9:42
